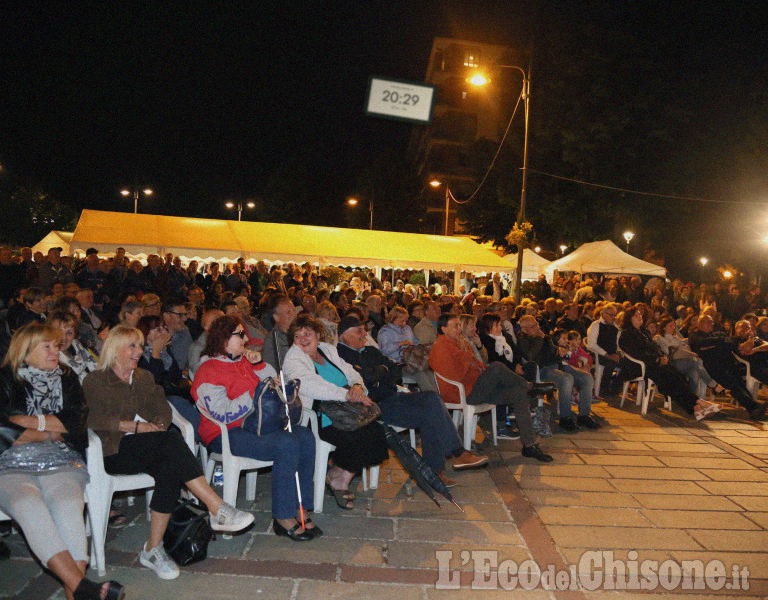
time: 20:29
